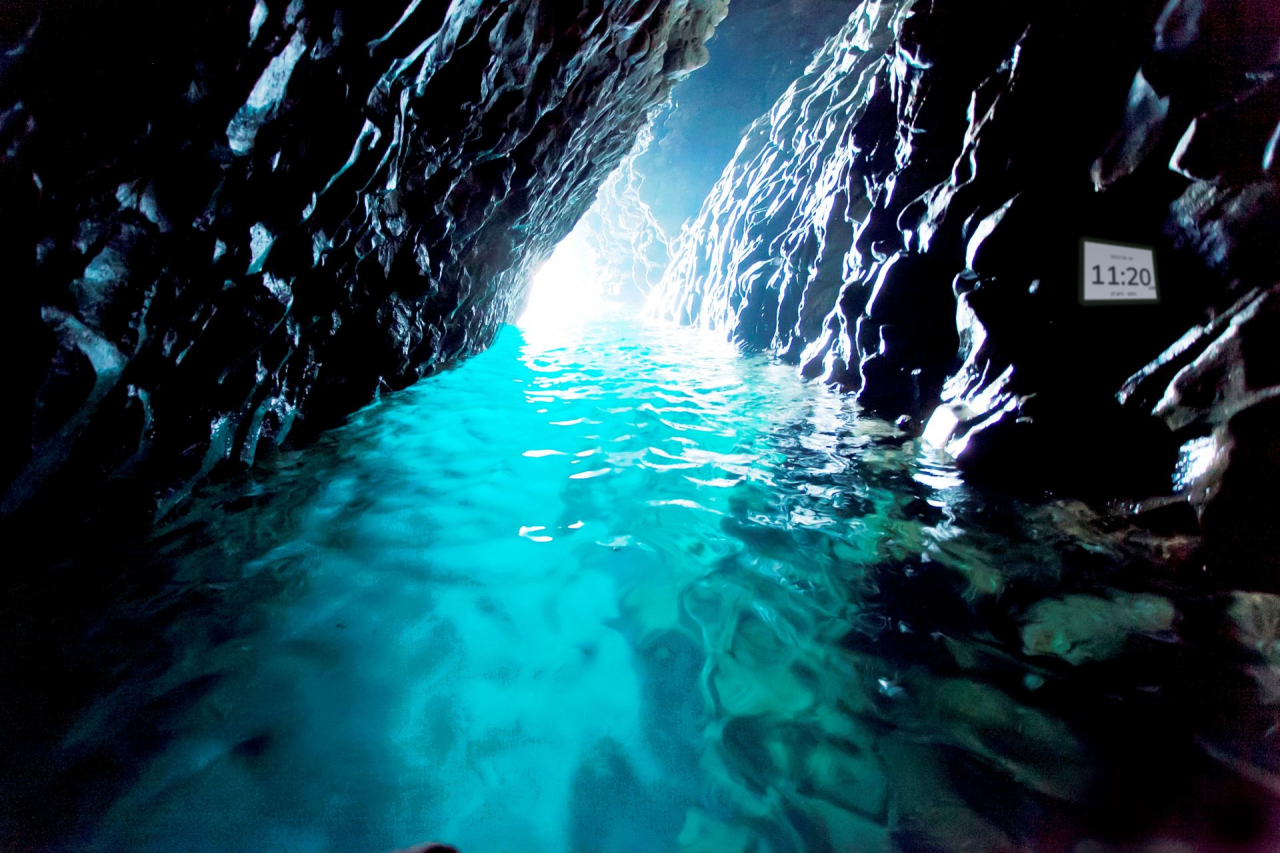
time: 11:20
